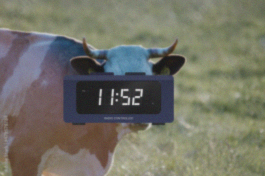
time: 11:52
